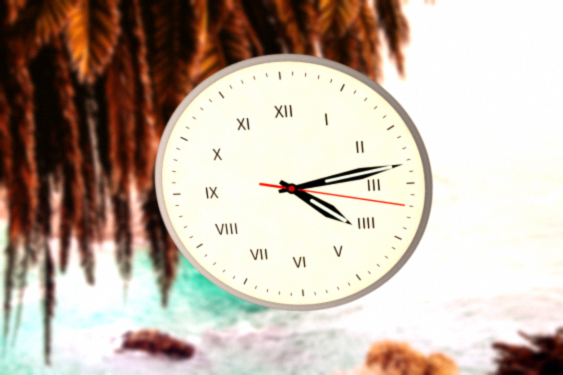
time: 4:13:17
